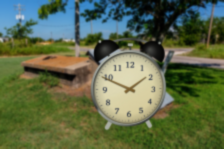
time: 1:49
